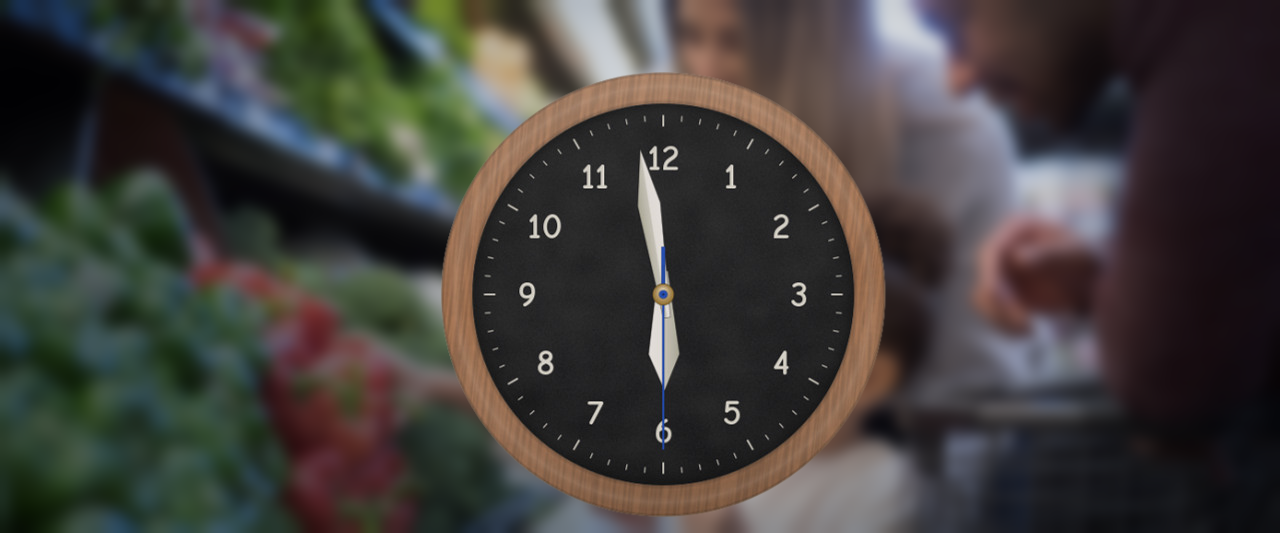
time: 5:58:30
